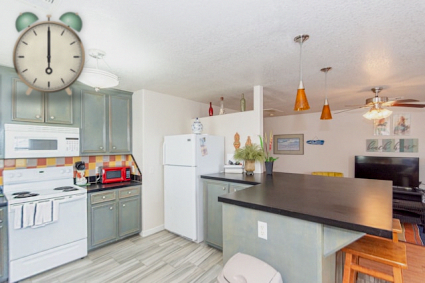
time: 6:00
